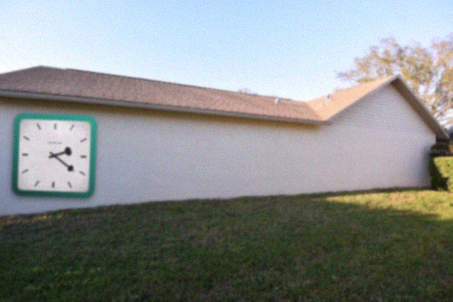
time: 2:21
